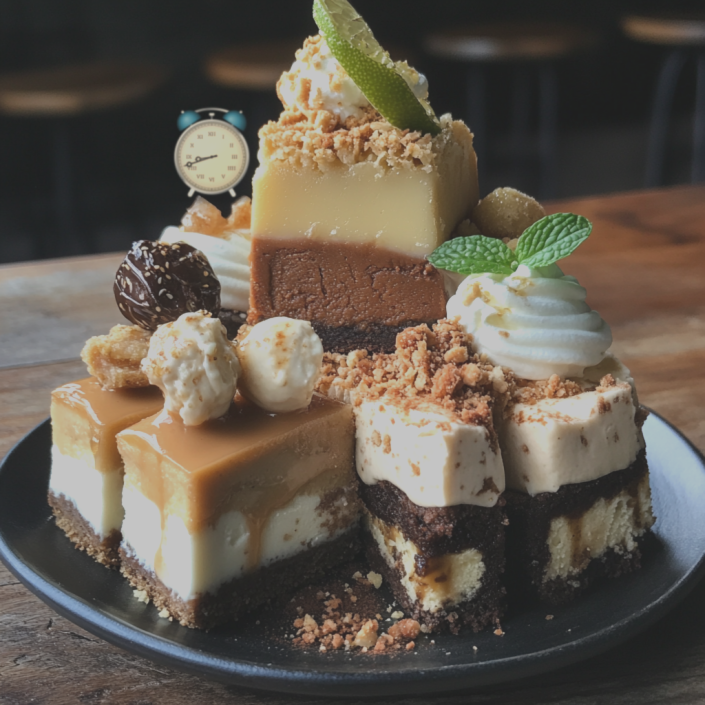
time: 8:42
